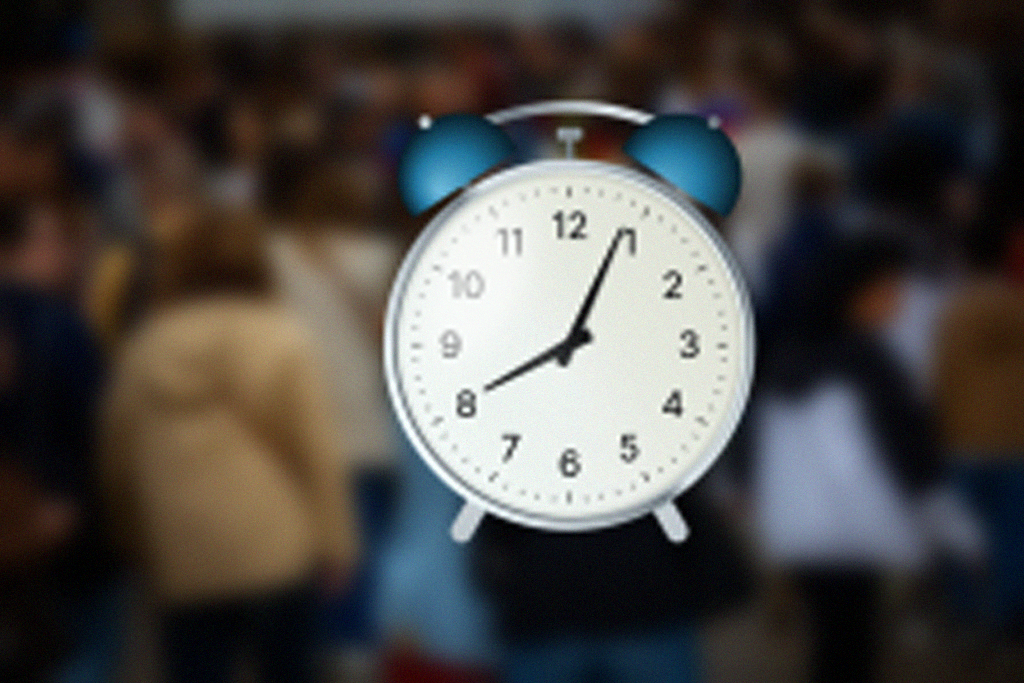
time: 8:04
